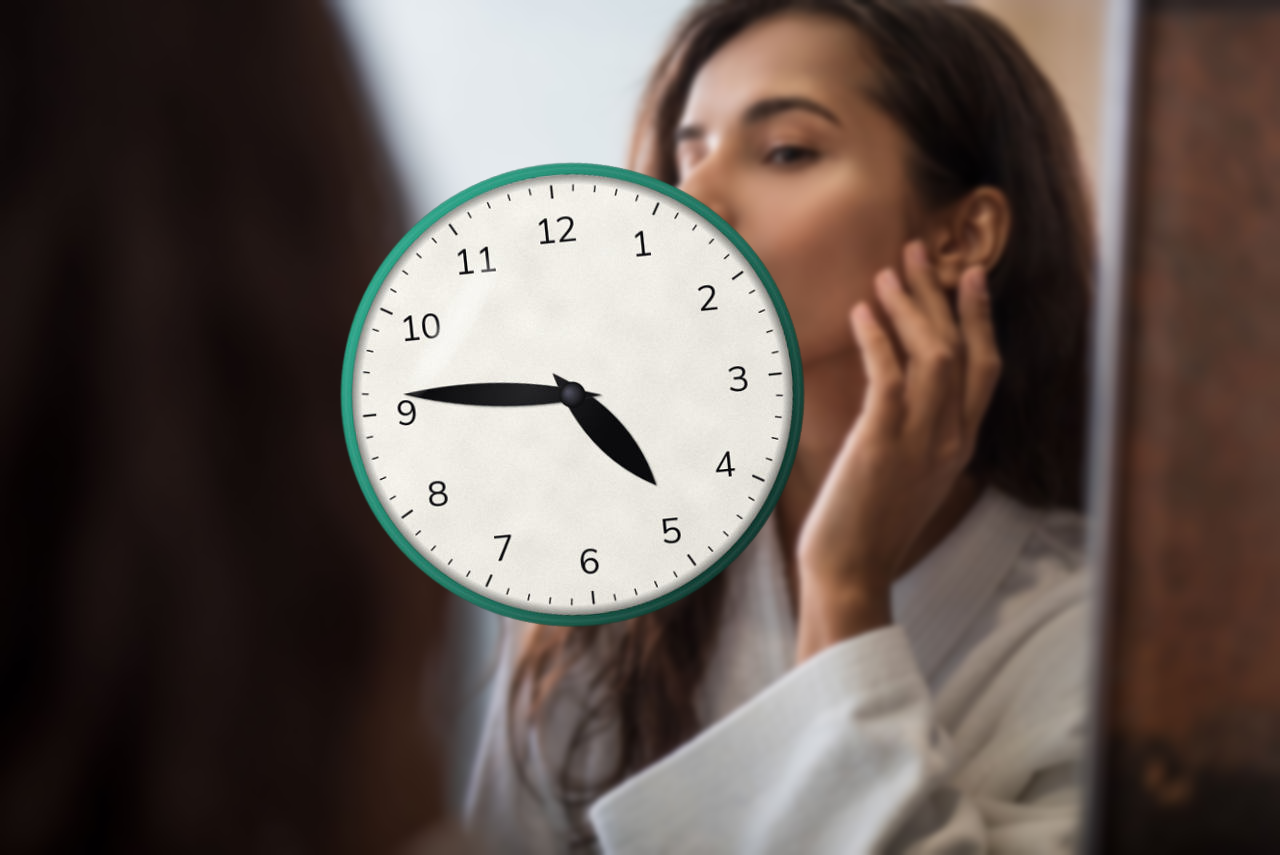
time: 4:46
